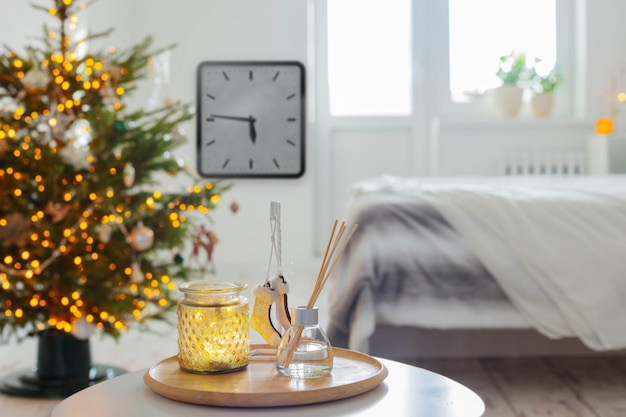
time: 5:46
